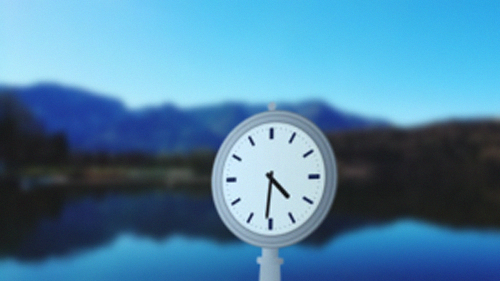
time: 4:31
